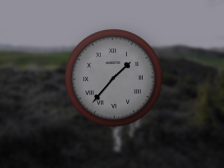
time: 1:37
